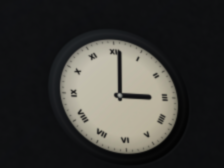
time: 3:01
